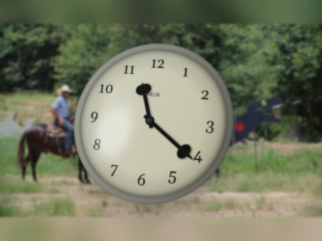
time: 11:21
